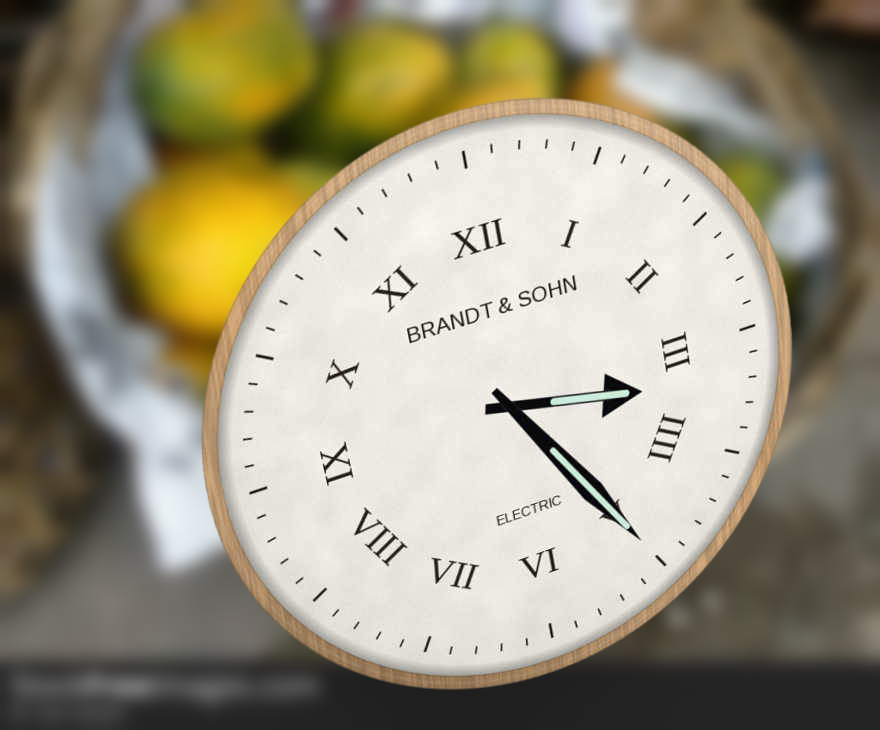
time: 3:25
